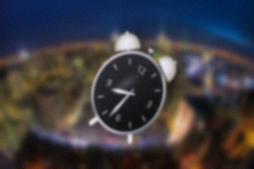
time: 8:33
